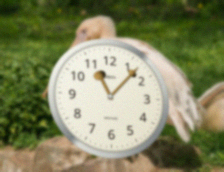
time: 11:07
